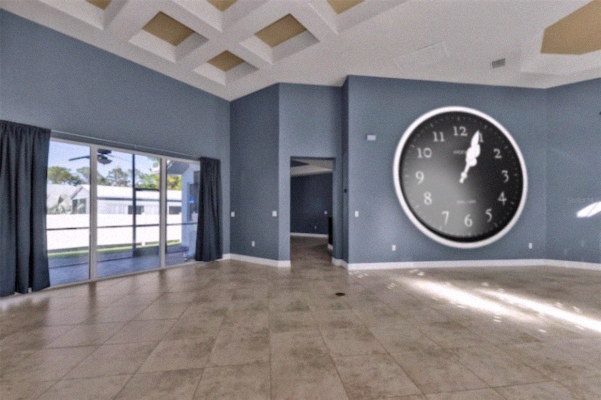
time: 1:04
